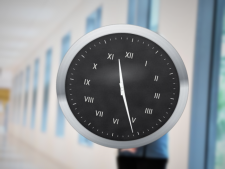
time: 11:26
